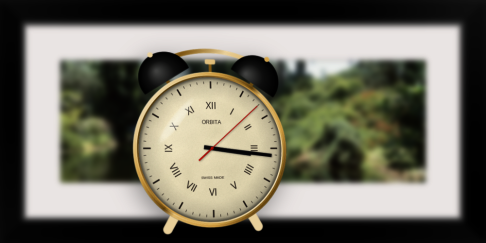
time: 3:16:08
